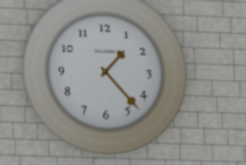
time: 1:23
